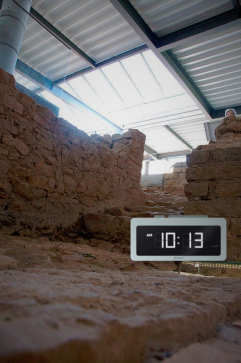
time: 10:13
